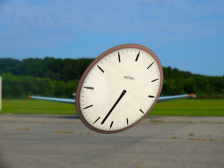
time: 6:33
